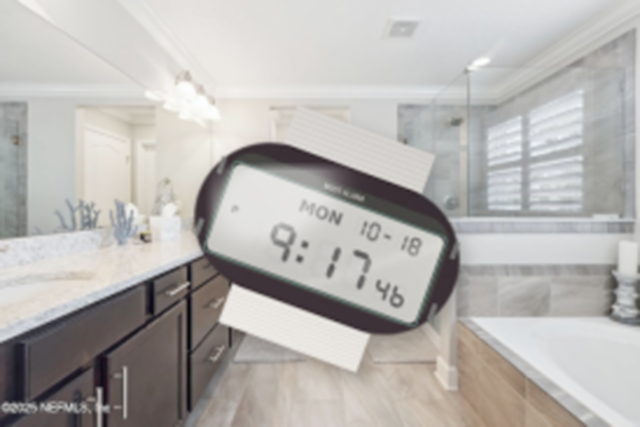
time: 9:17:46
